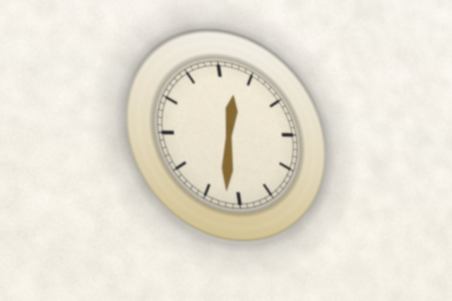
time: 12:32
